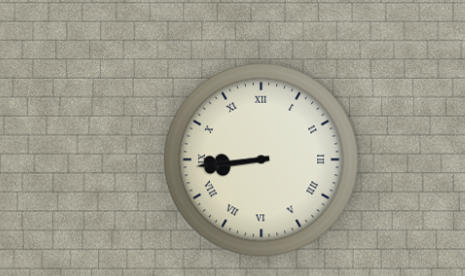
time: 8:44
